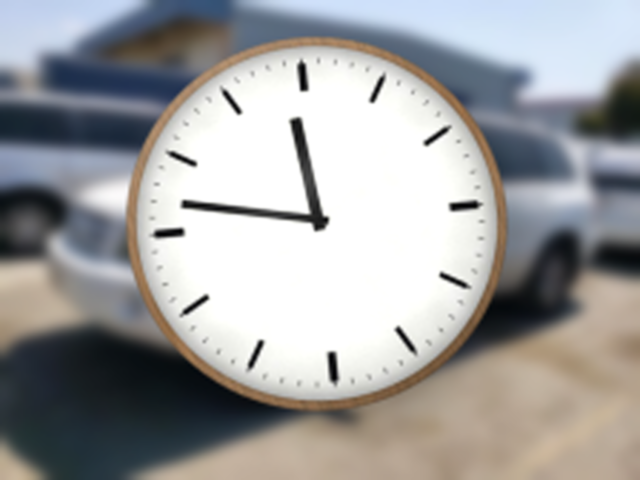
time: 11:47
